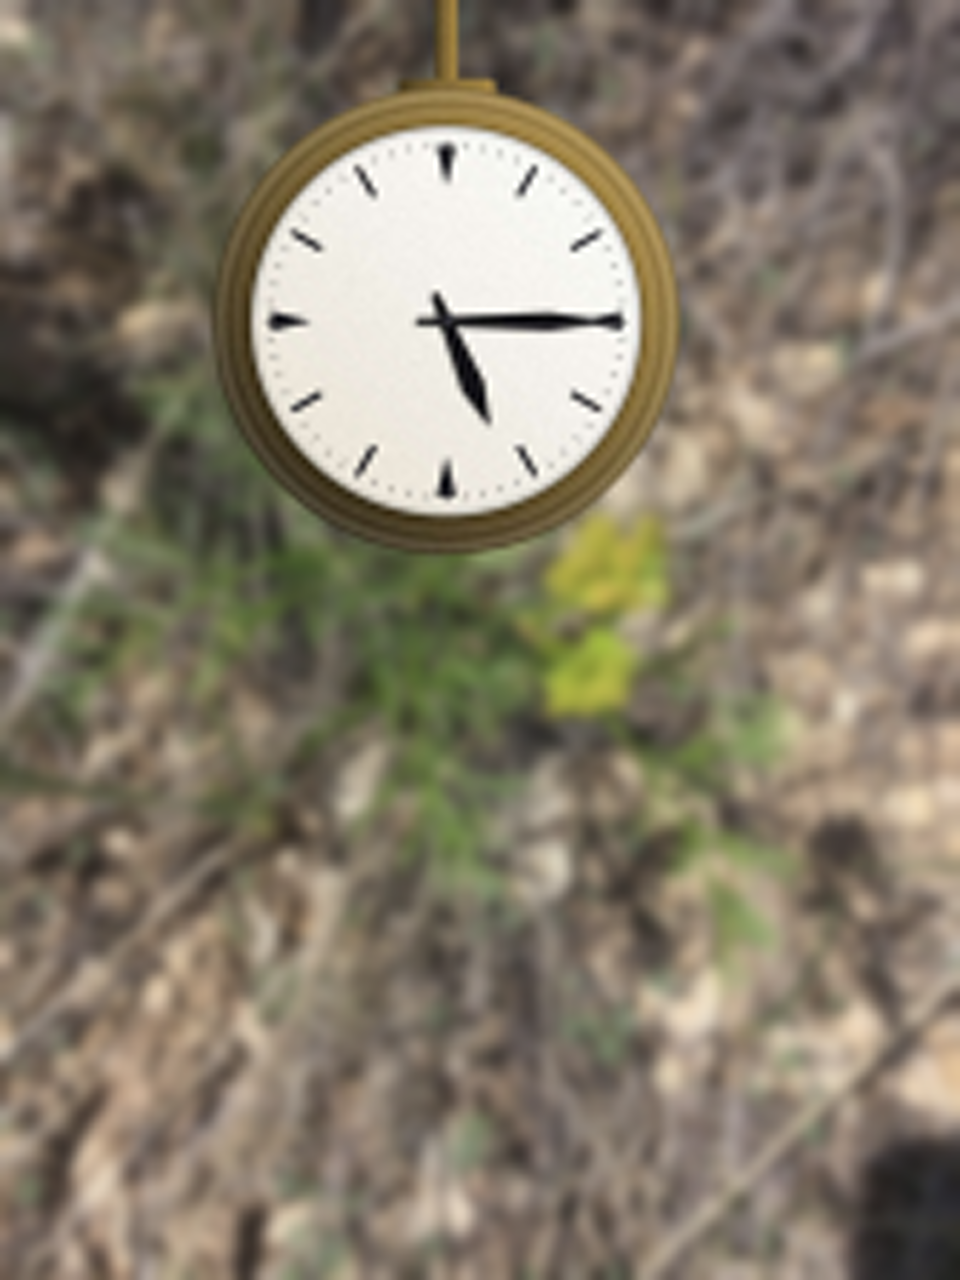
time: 5:15
